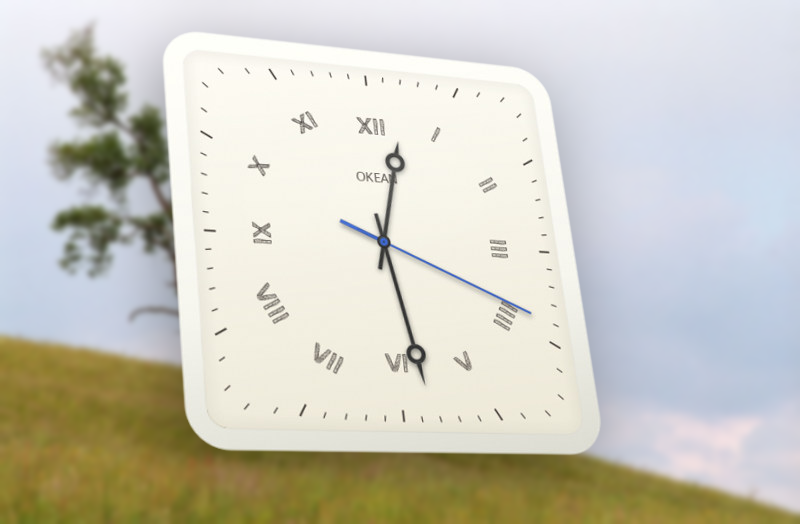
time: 12:28:19
